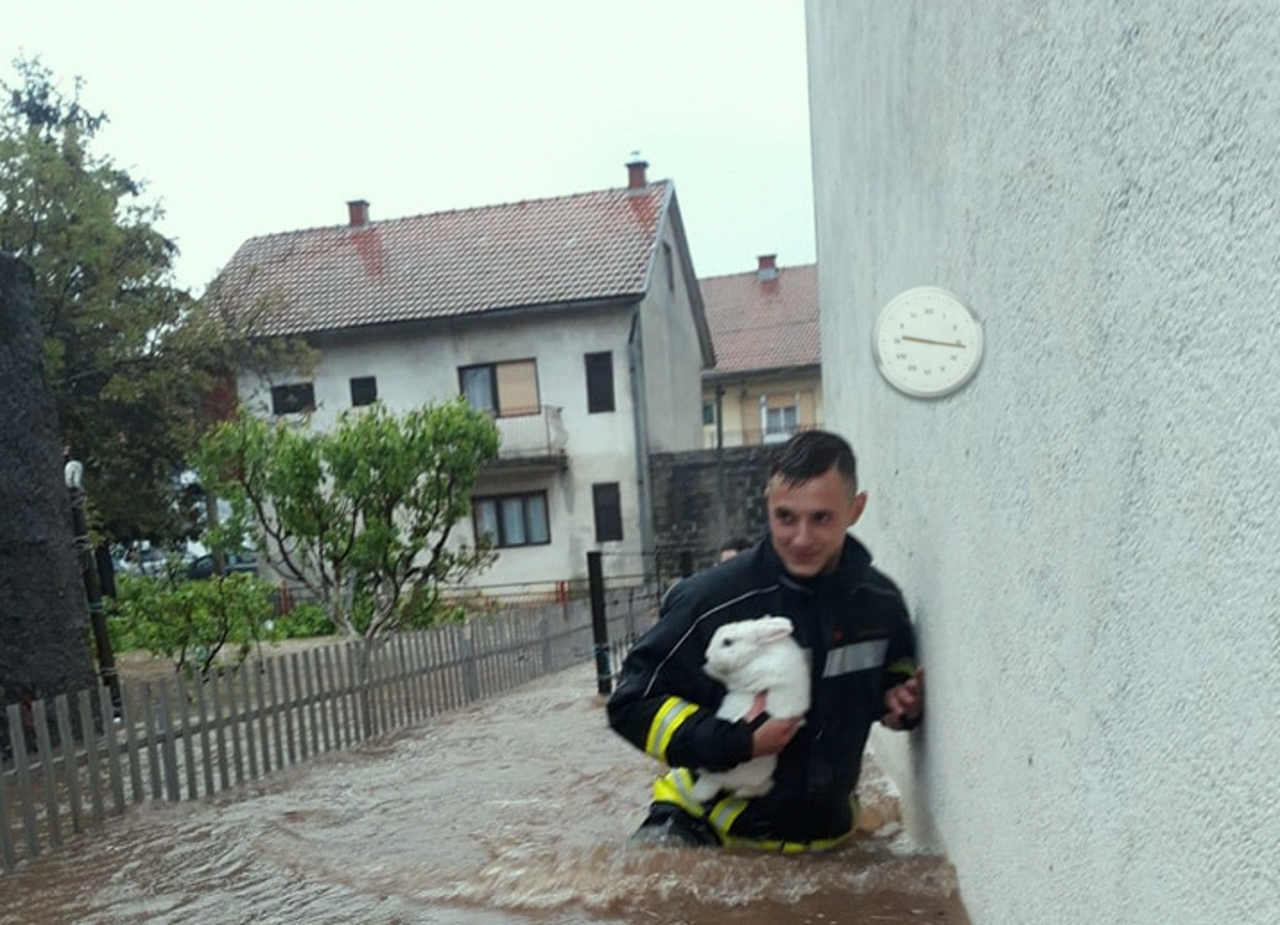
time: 9:16
